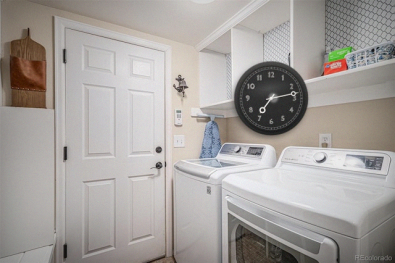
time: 7:13
